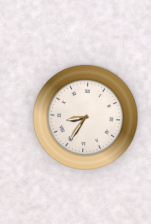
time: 8:35
